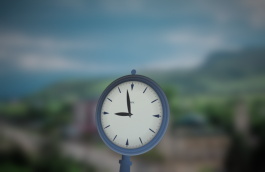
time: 8:58
